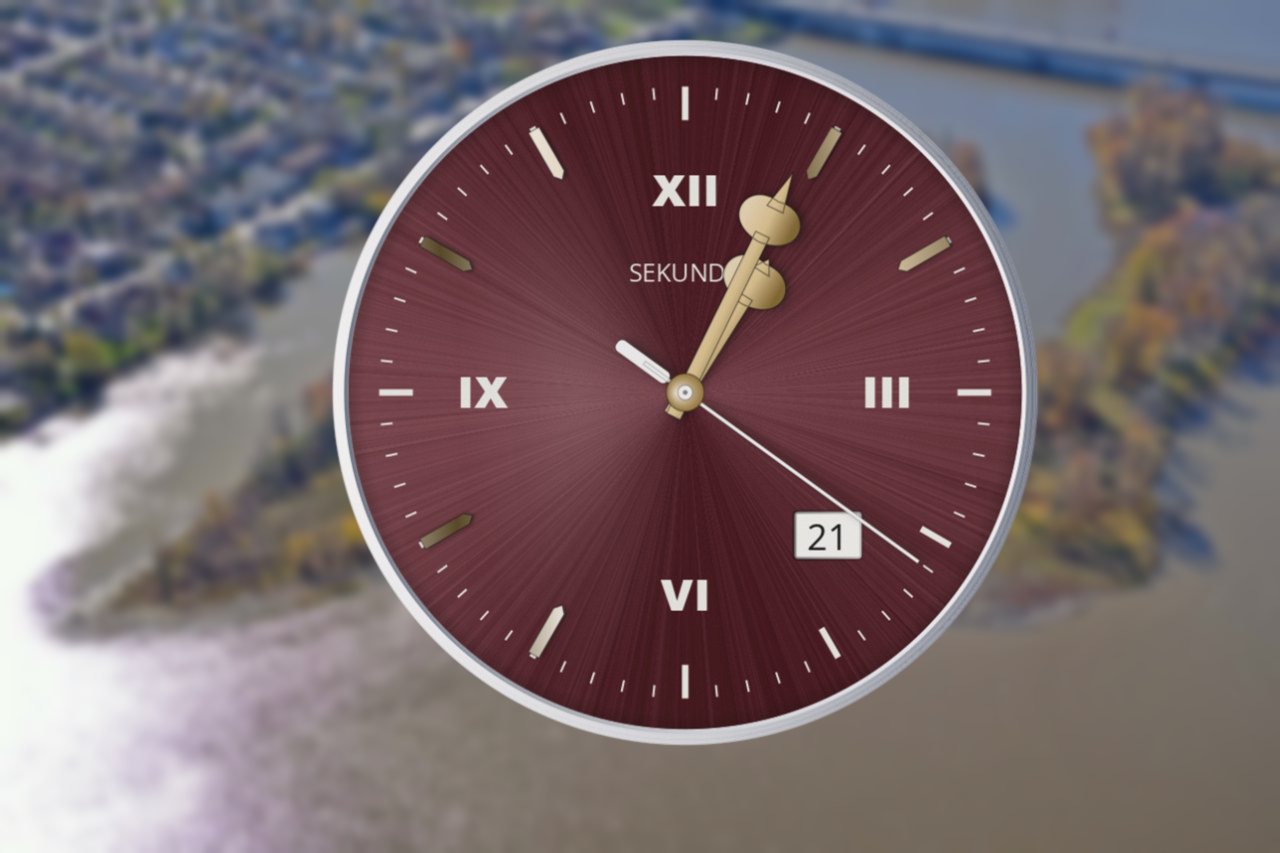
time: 1:04:21
